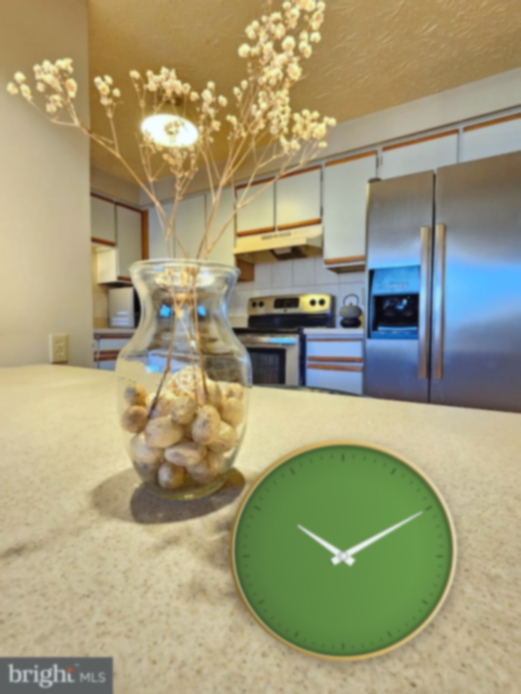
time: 10:10
